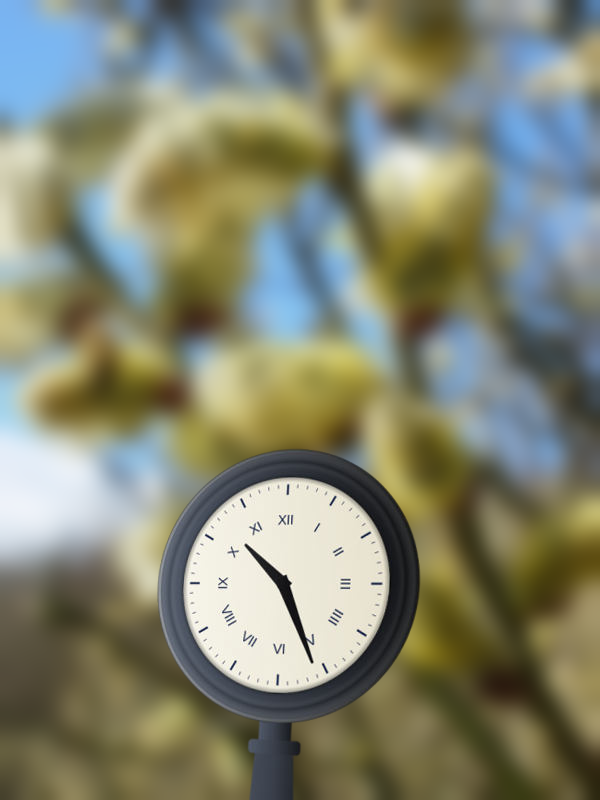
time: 10:26
